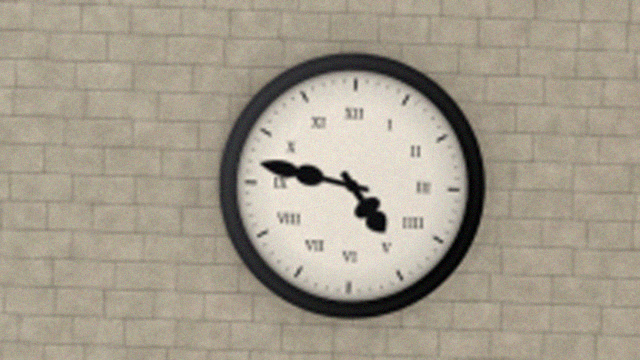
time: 4:47
